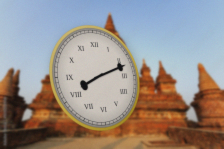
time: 8:12
